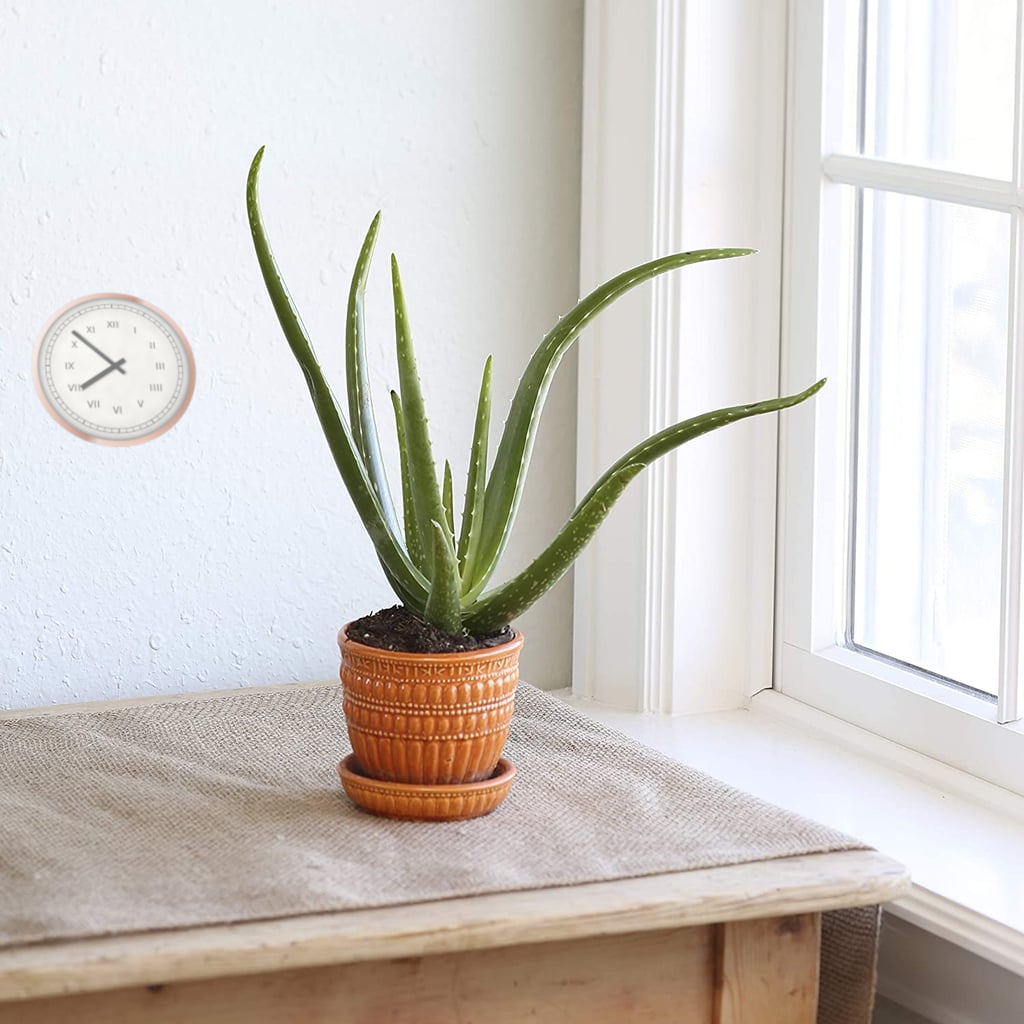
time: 7:52
